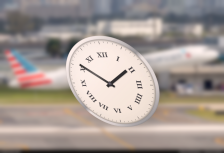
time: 1:51
